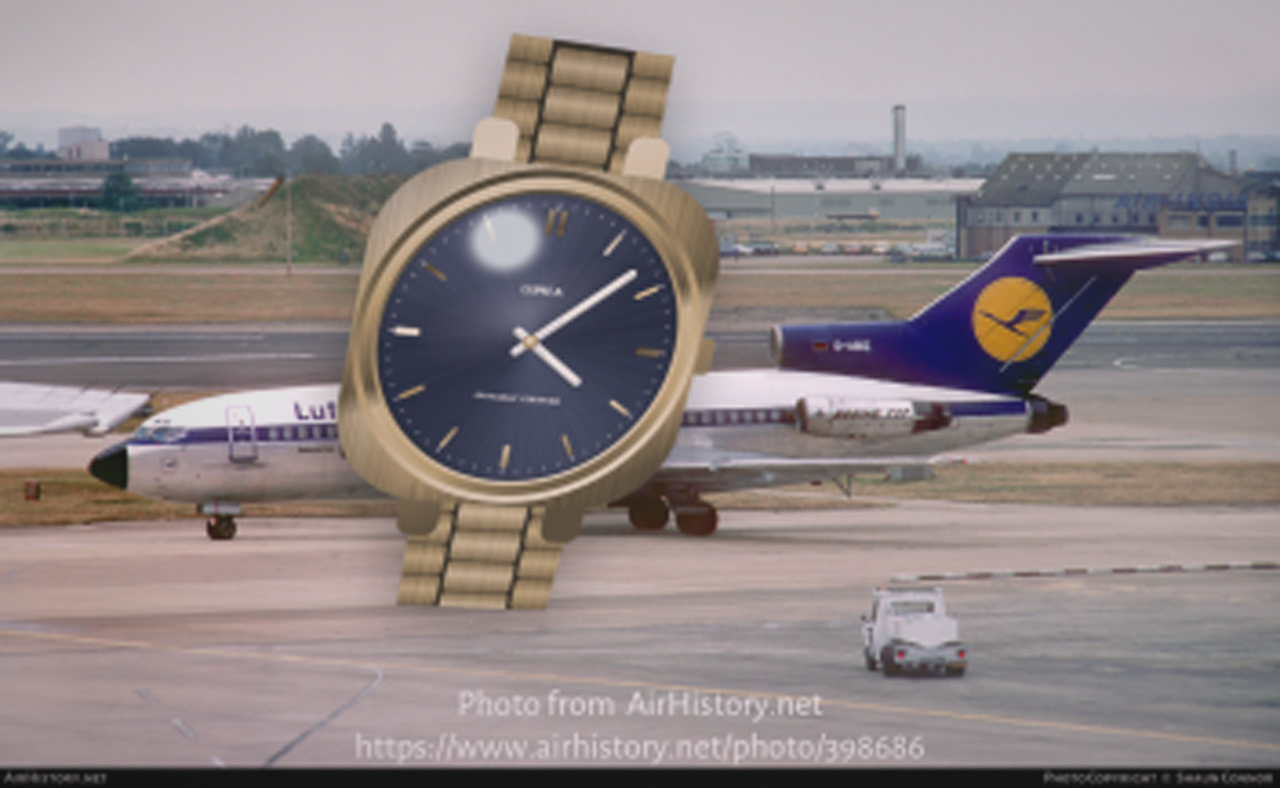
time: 4:08
